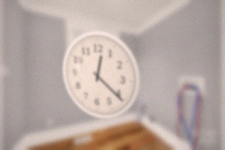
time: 12:21
